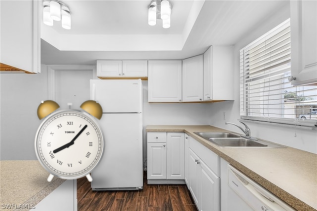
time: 8:07
